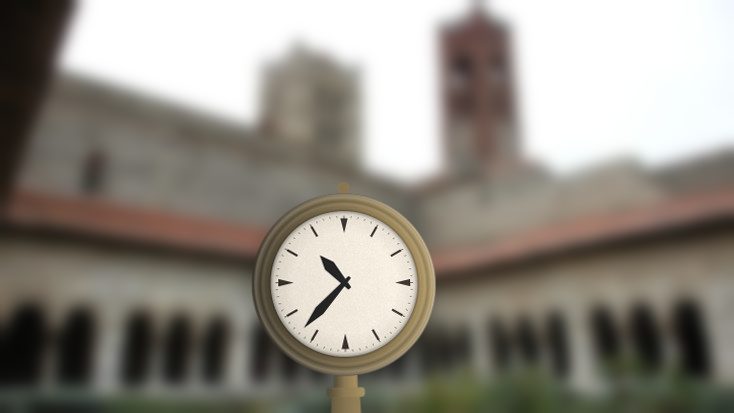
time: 10:37
